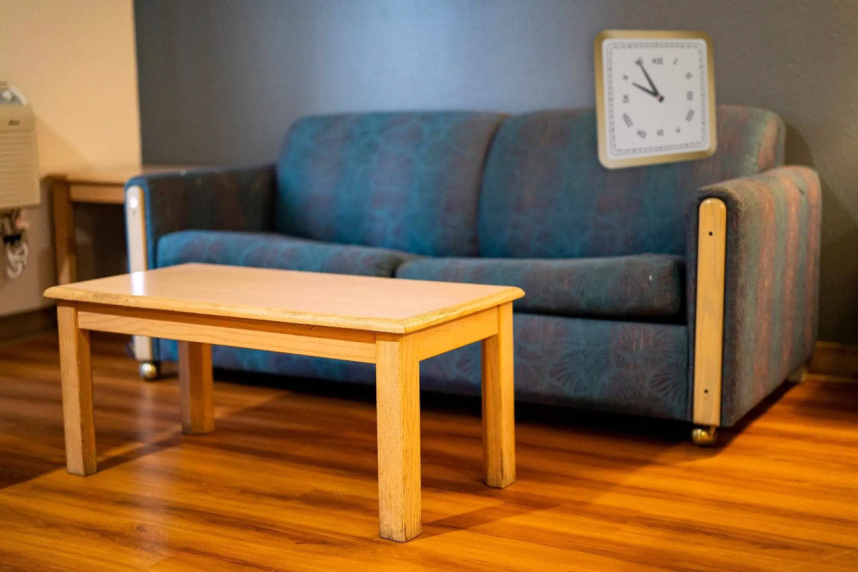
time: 9:55
